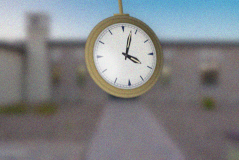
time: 4:03
